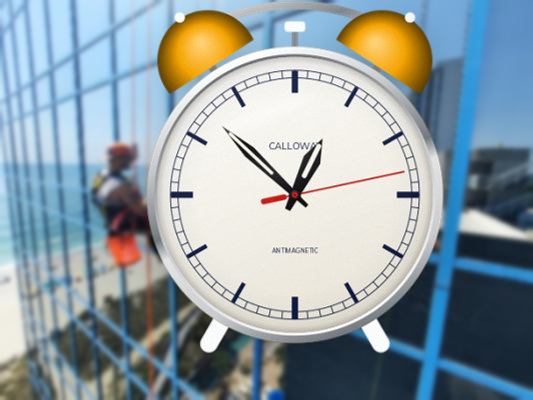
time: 12:52:13
